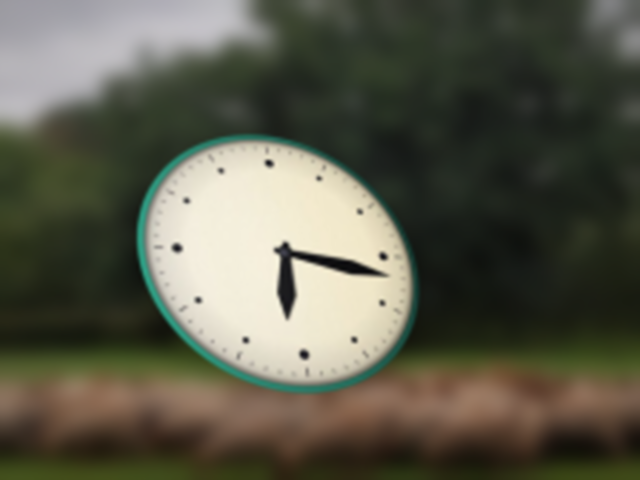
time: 6:17
